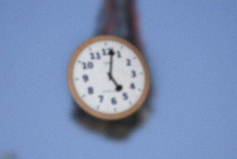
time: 5:02
